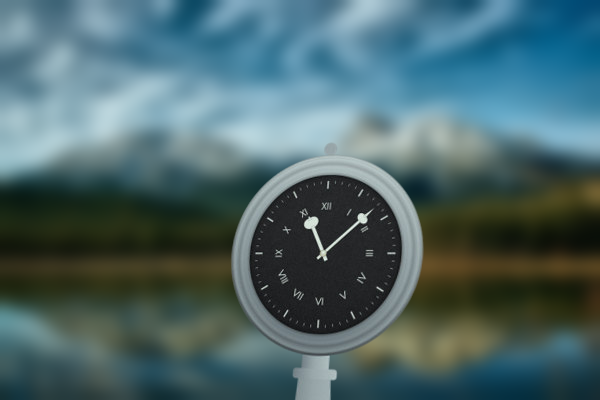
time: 11:08
